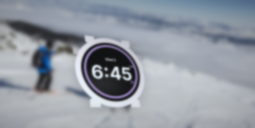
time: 6:45
